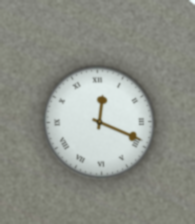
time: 12:19
